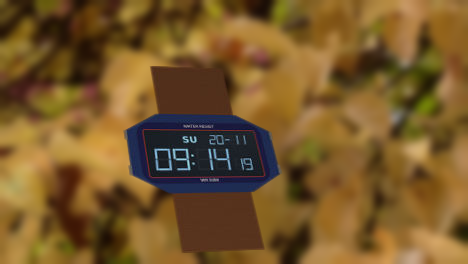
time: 9:14:19
